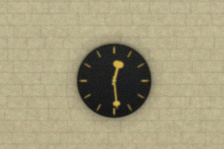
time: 12:29
